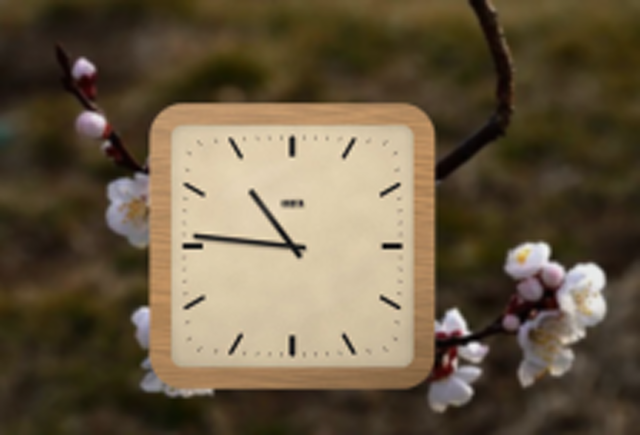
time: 10:46
